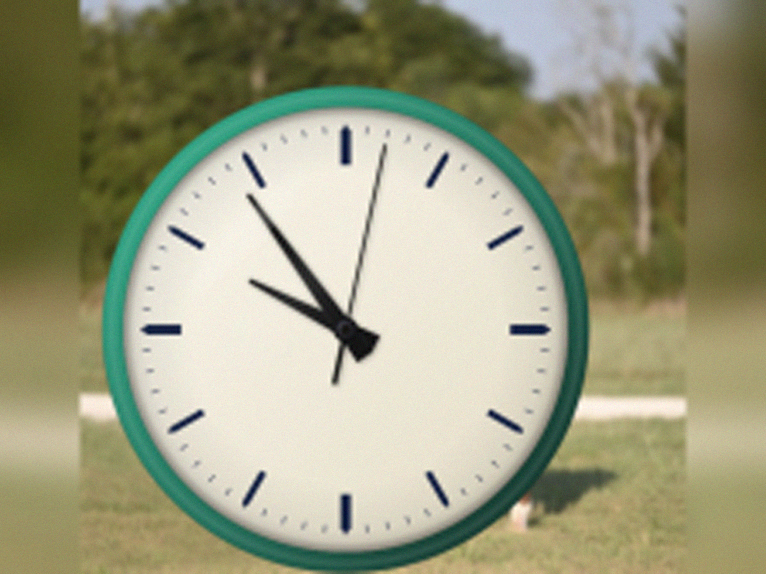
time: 9:54:02
